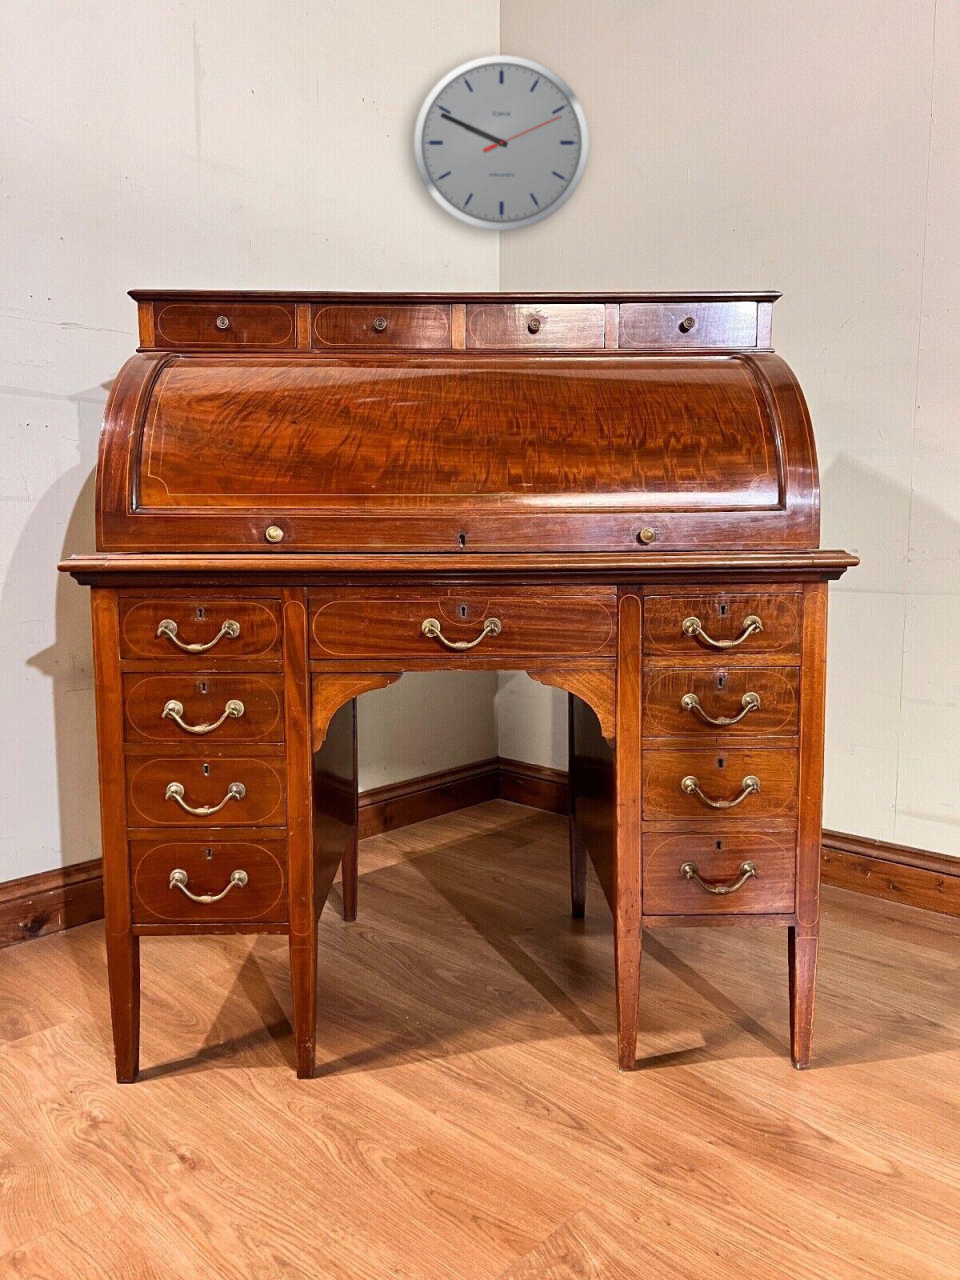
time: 9:49:11
